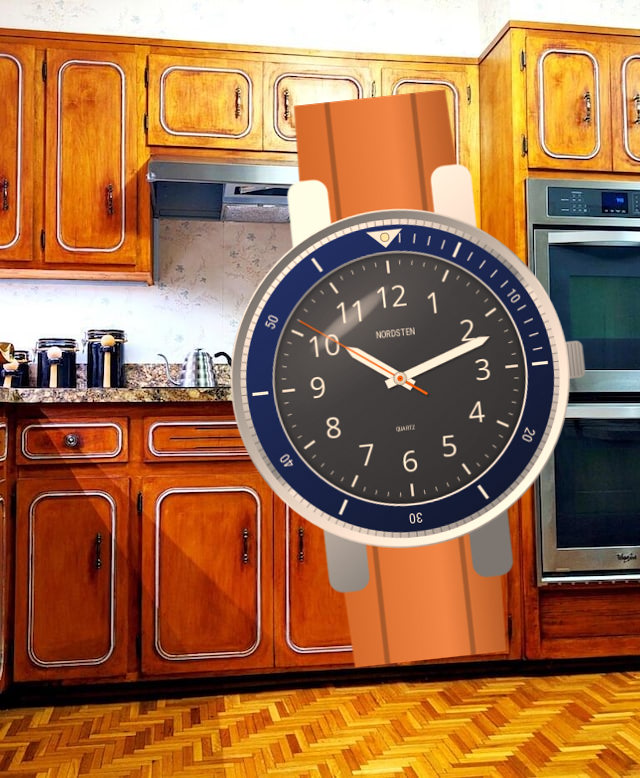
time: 10:11:51
